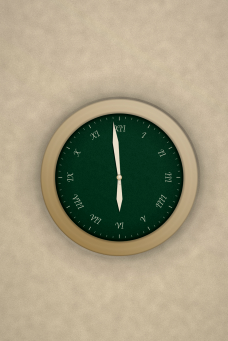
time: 5:59
